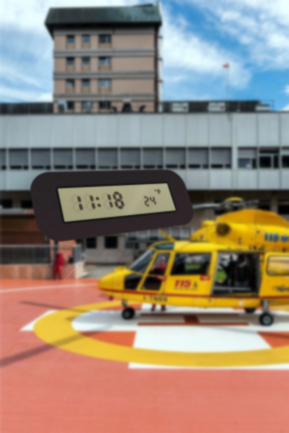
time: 11:18
